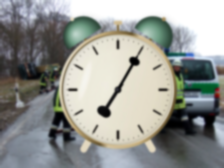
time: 7:05
